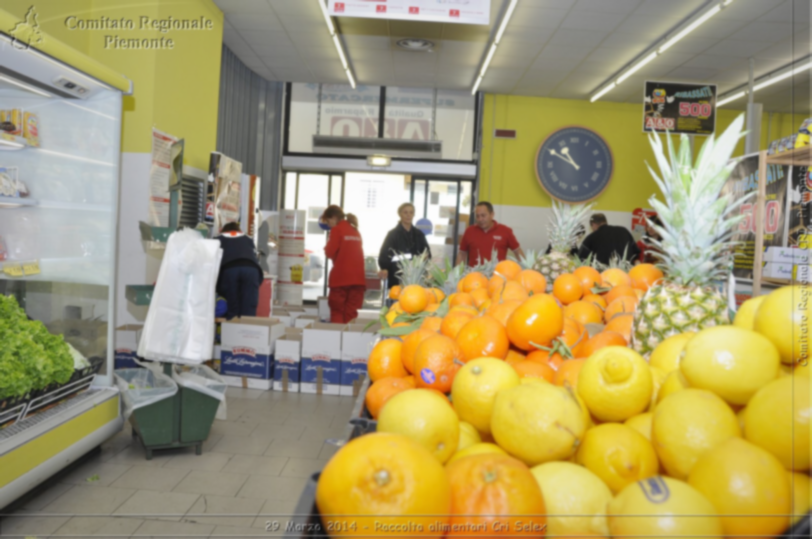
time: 10:50
